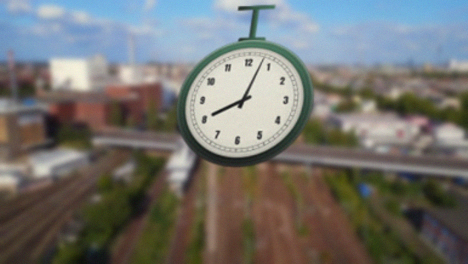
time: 8:03
